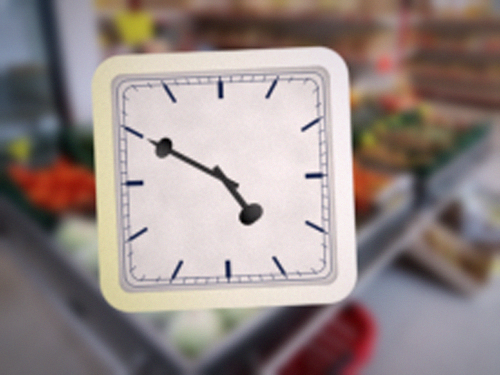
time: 4:50
